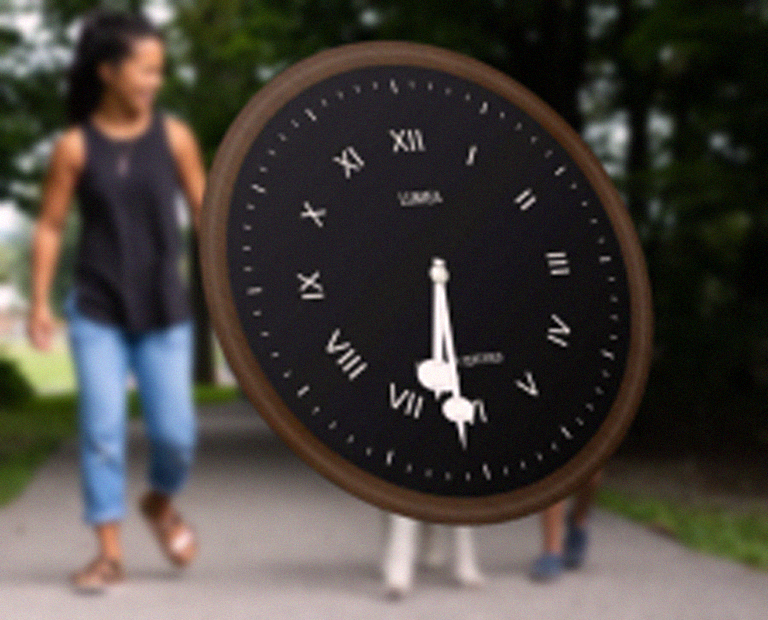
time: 6:31
